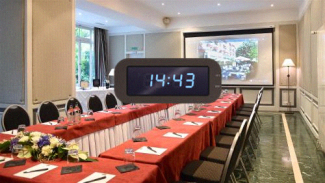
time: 14:43
